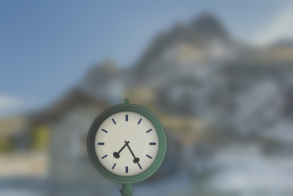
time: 7:25
